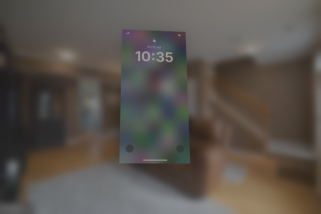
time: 10:35
